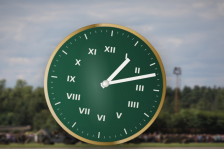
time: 1:12
